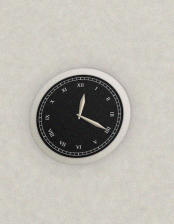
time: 12:20
